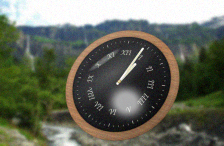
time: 1:04
